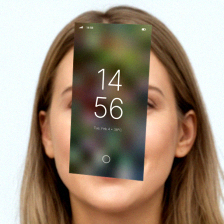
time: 14:56
